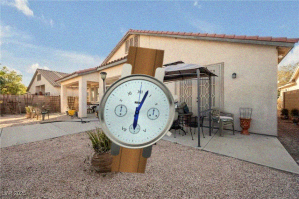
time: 6:03
